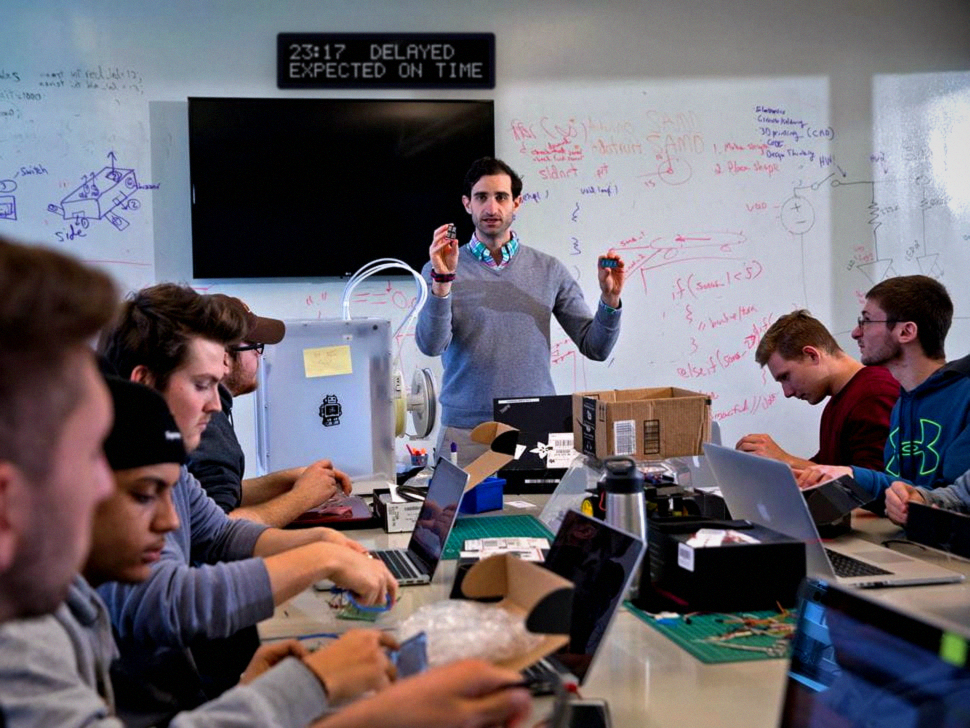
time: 23:17
